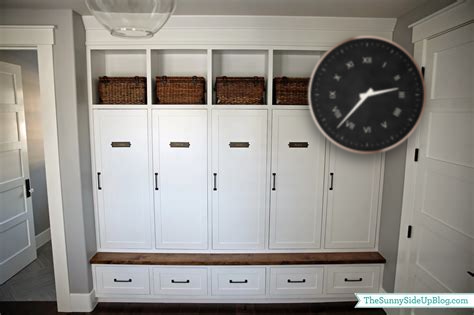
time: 2:37
